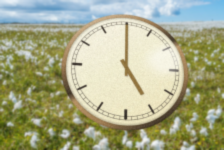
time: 5:00
